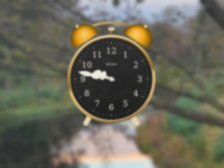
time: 9:47
